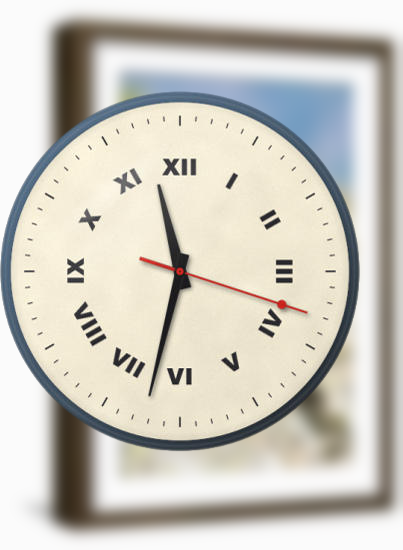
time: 11:32:18
